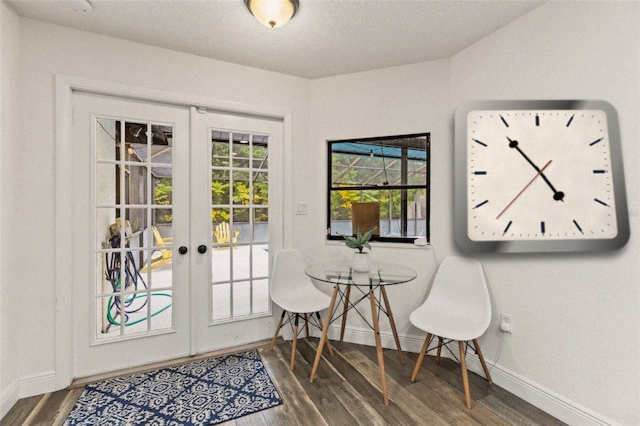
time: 4:53:37
